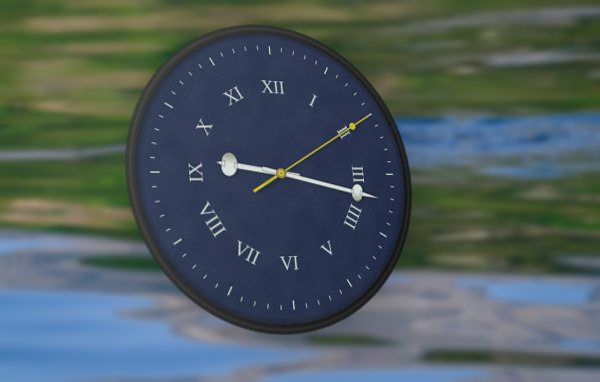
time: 9:17:10
